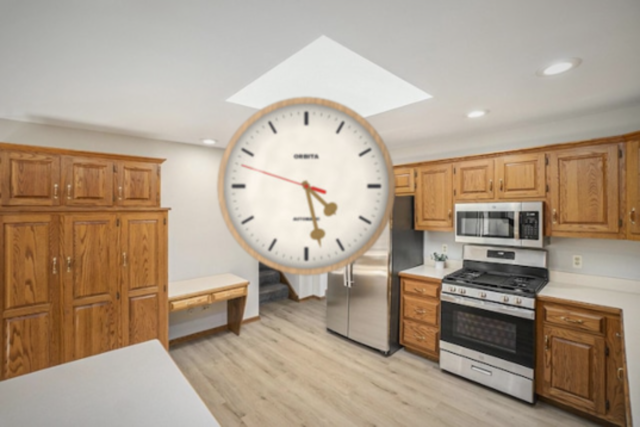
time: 4:27:48
